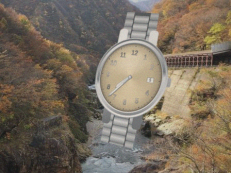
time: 7:37
